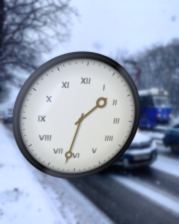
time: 1:32
